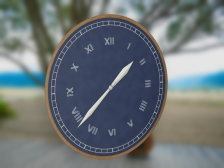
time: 1:38
